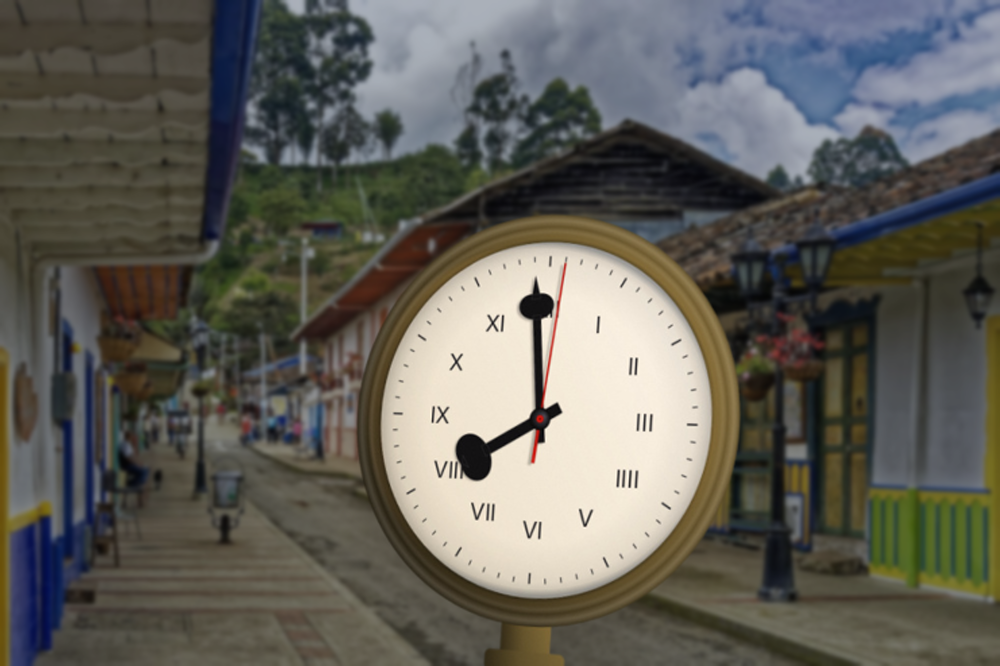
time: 7:59:01
